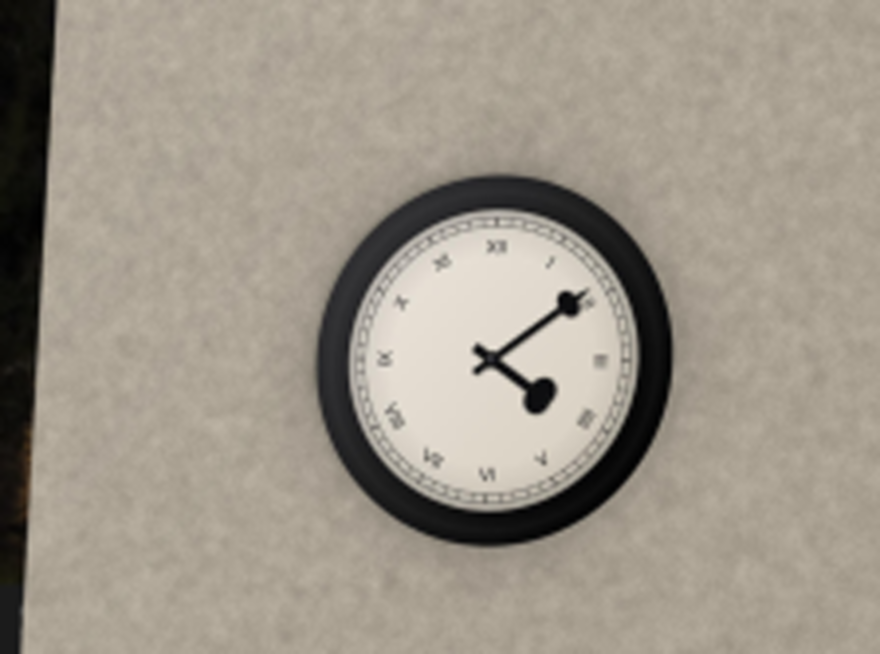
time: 4:09
